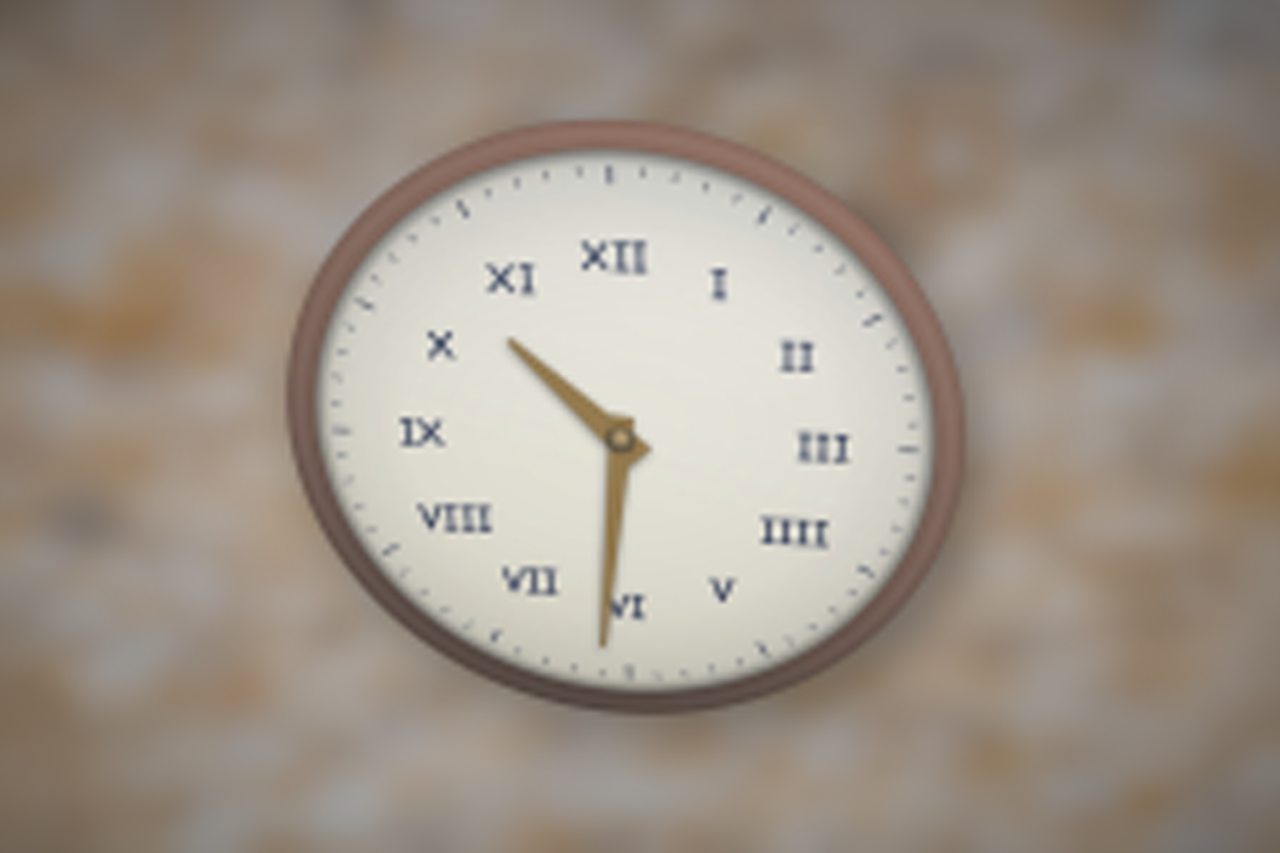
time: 10:31
